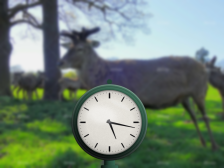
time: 5:17
